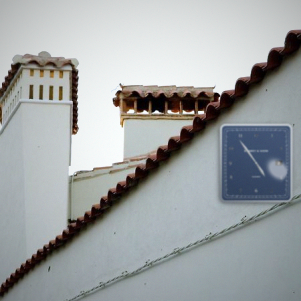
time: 4:54
